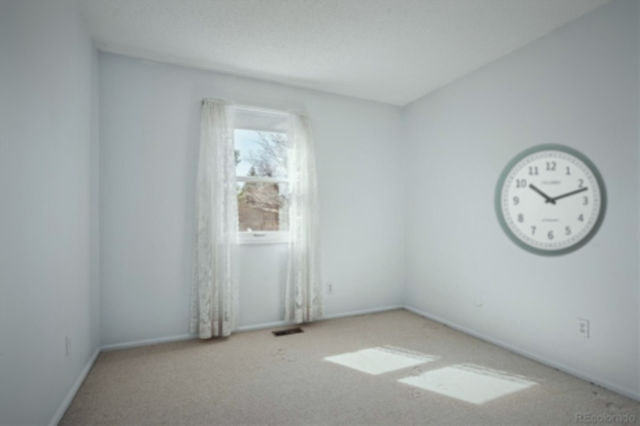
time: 10:12
